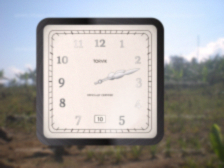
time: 2:12
